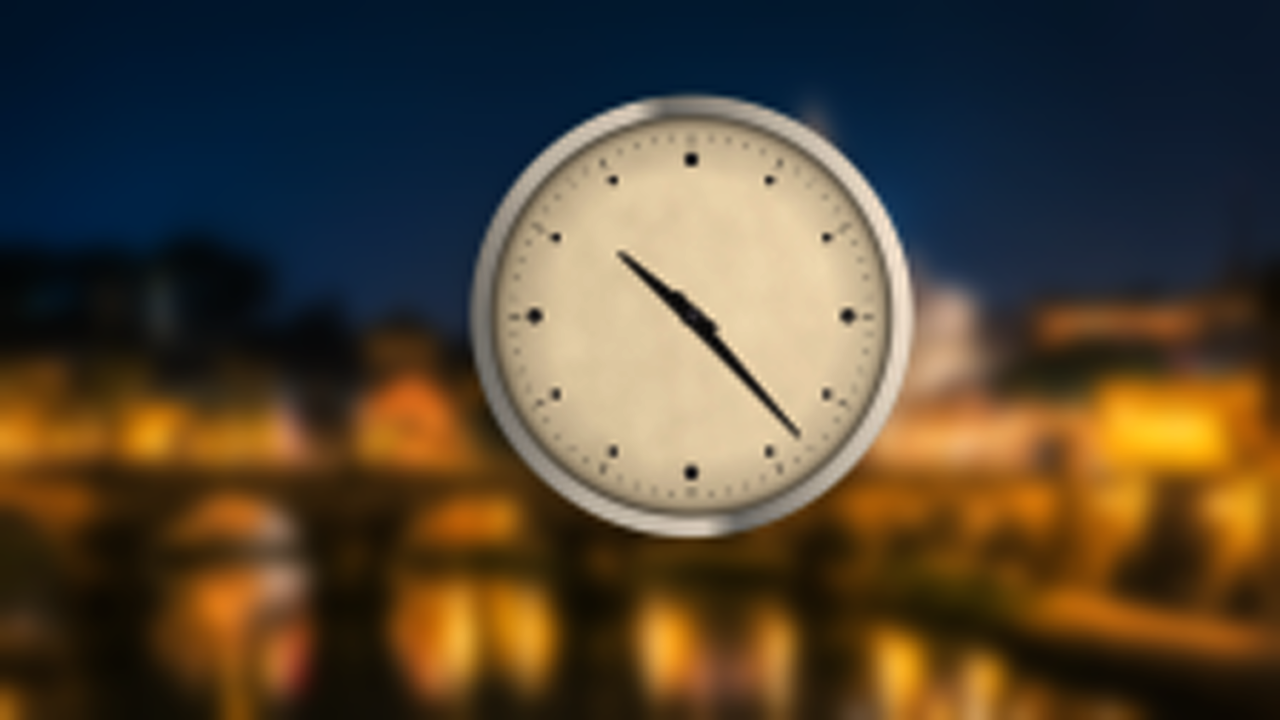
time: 10:23
